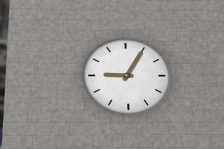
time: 9:05
